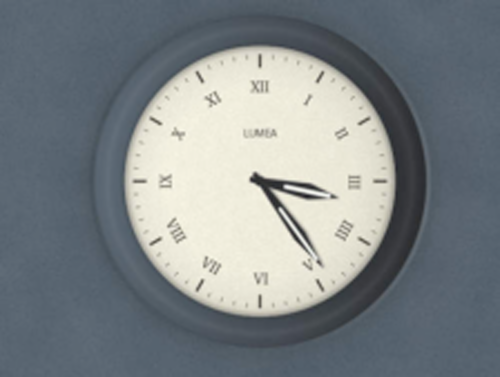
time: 3:24
